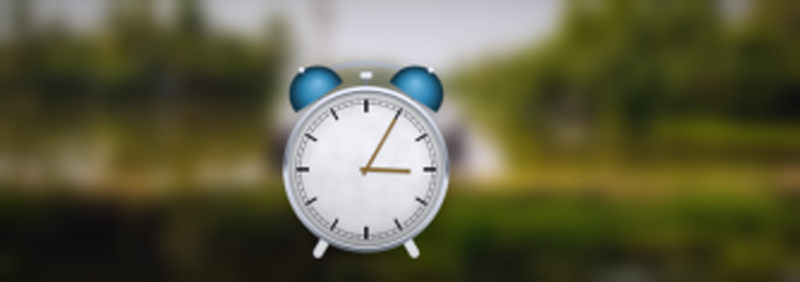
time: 3:05
